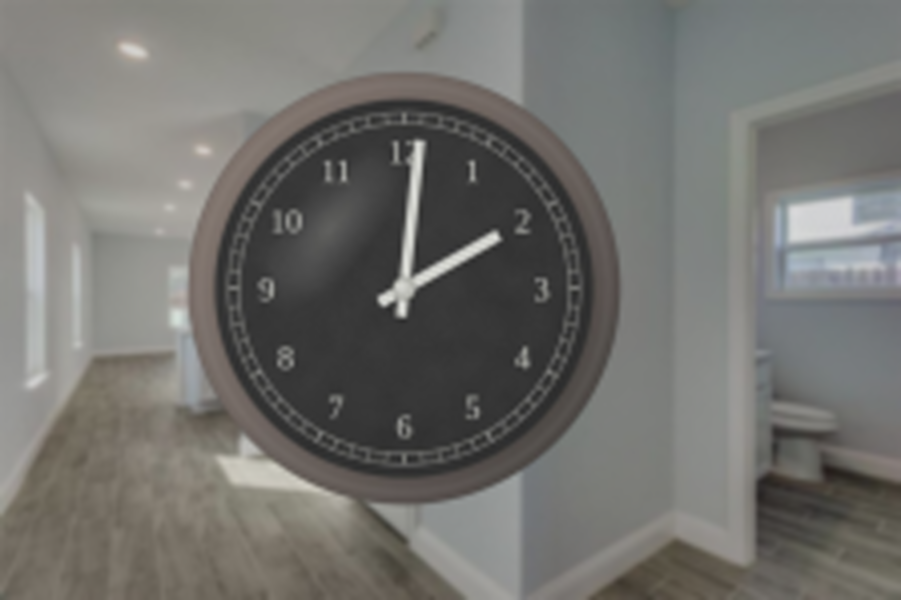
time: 2:01
